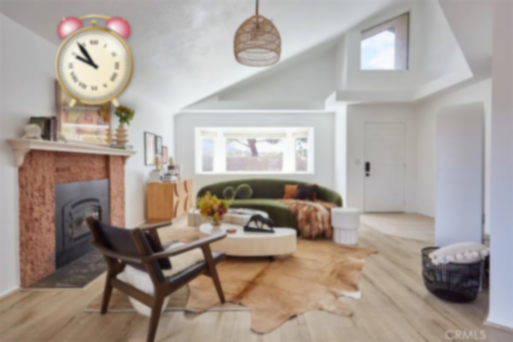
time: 9:54
